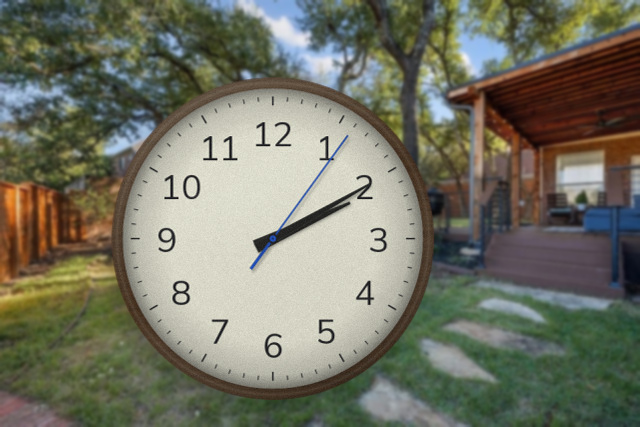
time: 2:10:06
